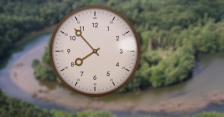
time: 7:53
